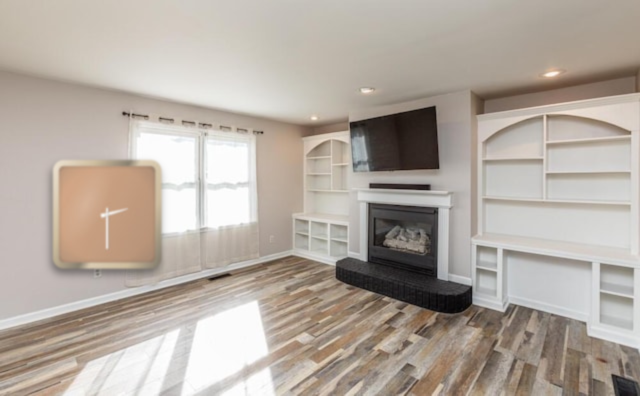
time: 2:30
